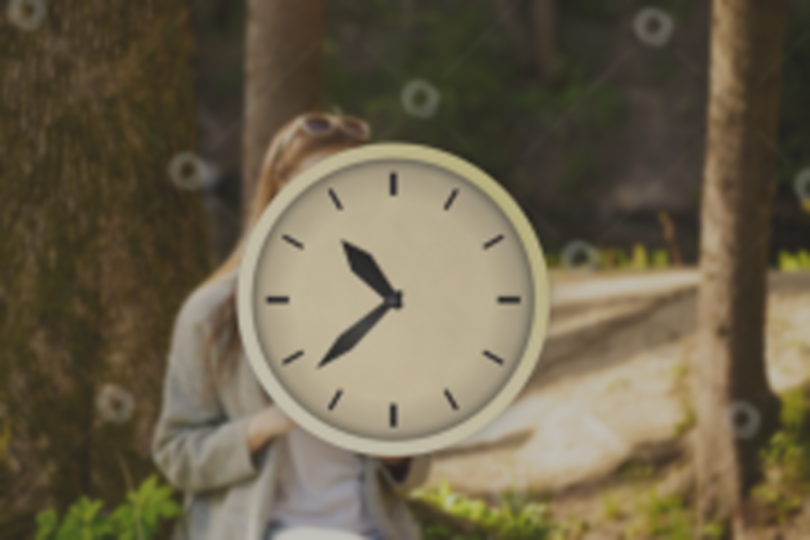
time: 10:38
